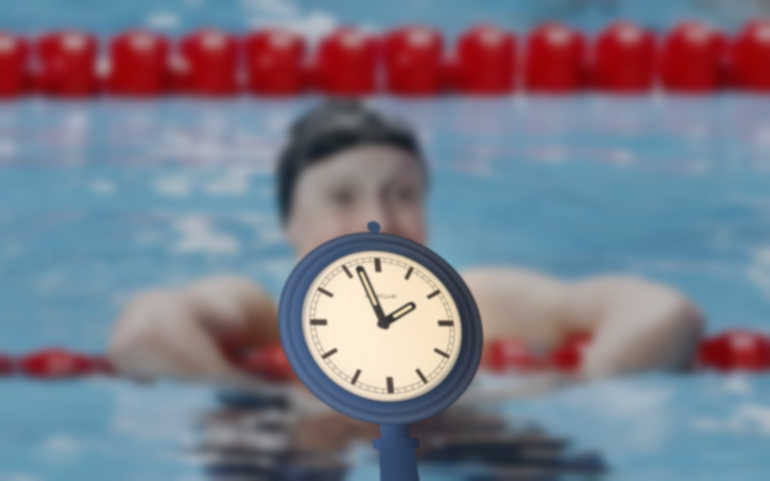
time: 1:57
